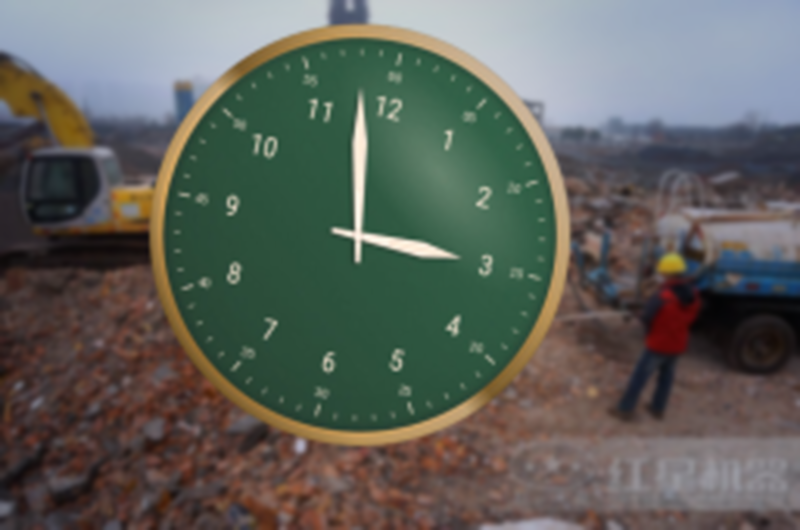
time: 2:58
